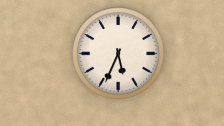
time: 5:34
